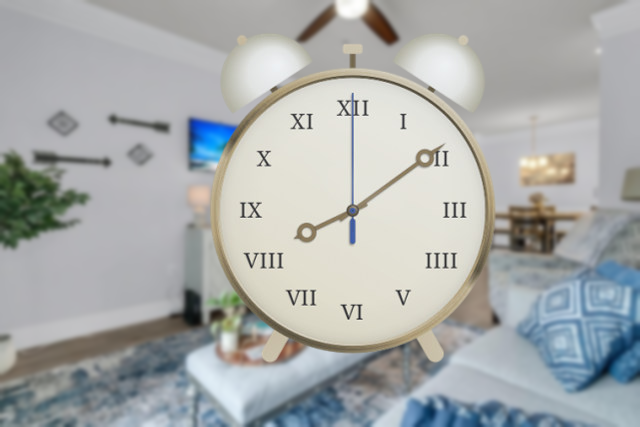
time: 8:09:00
